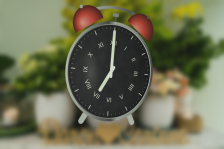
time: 7:00
